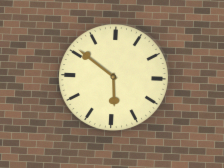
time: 5:51
